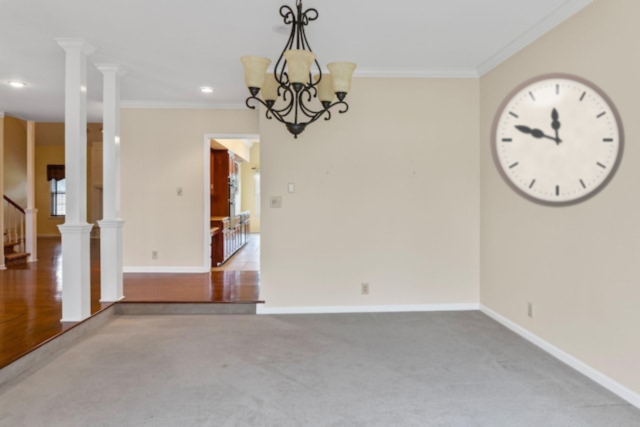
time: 11:48
